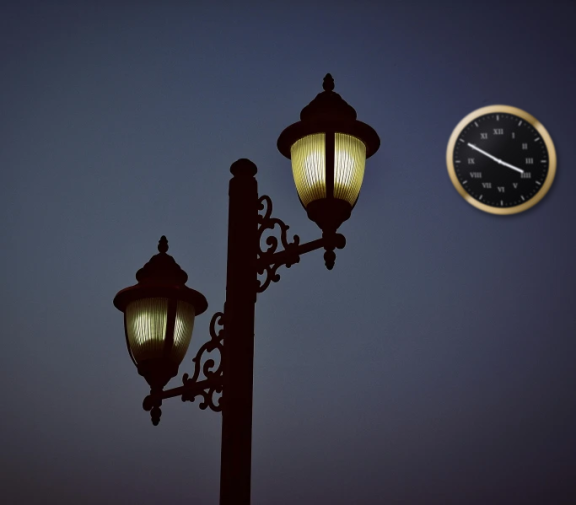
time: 3:50
